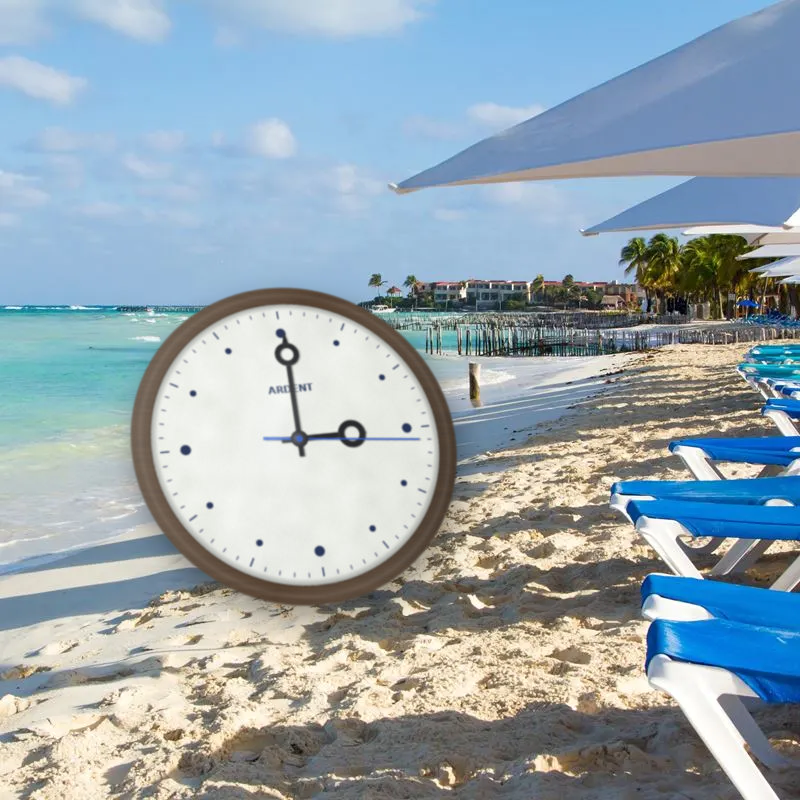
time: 3:00:16
